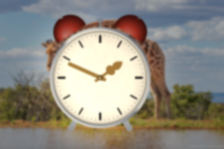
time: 1:49
